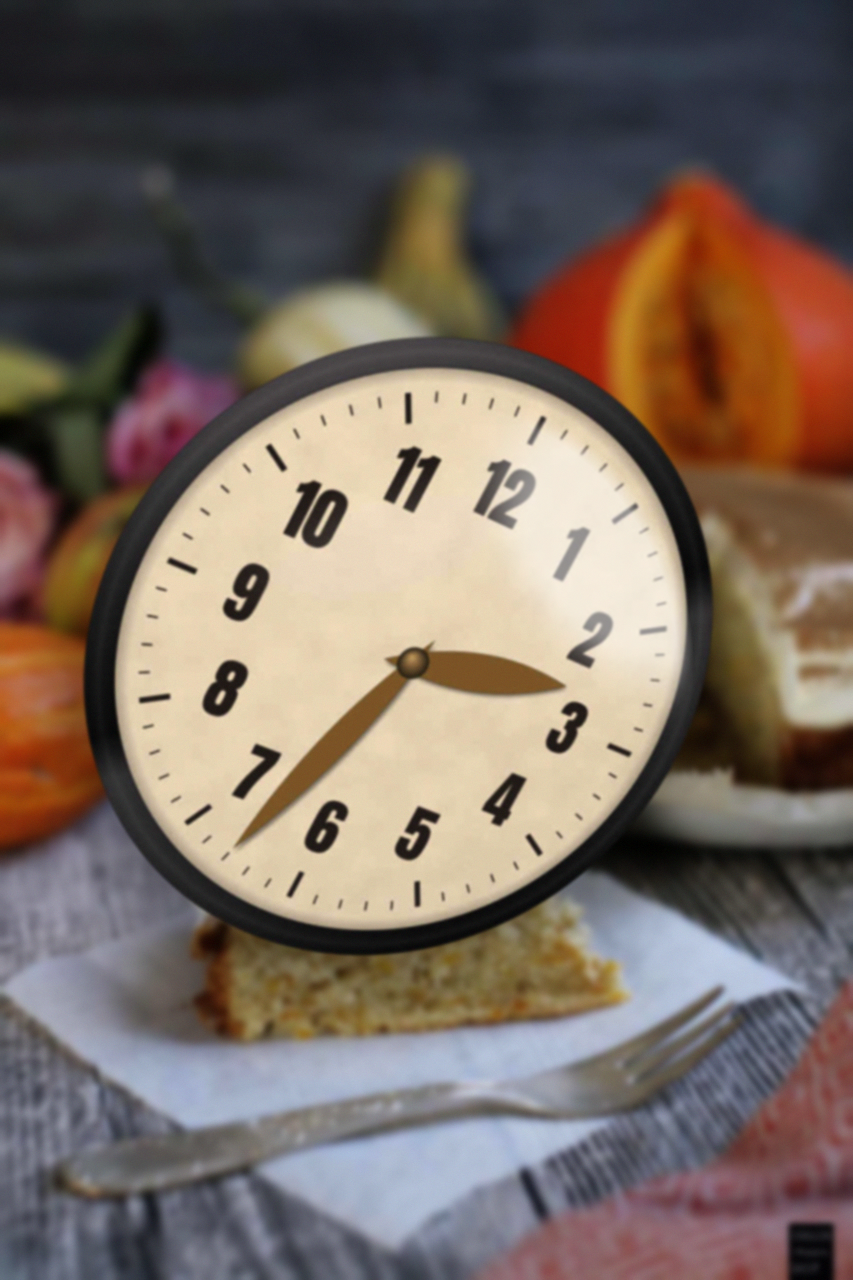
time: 2:33
